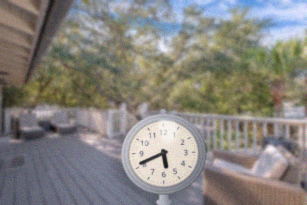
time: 5:41
